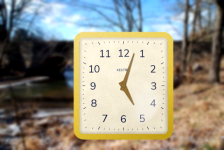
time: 5:03
